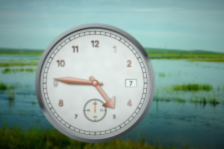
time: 4:46
